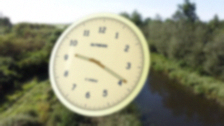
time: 9:19
